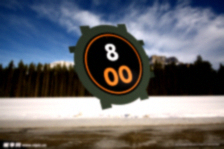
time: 8:00
